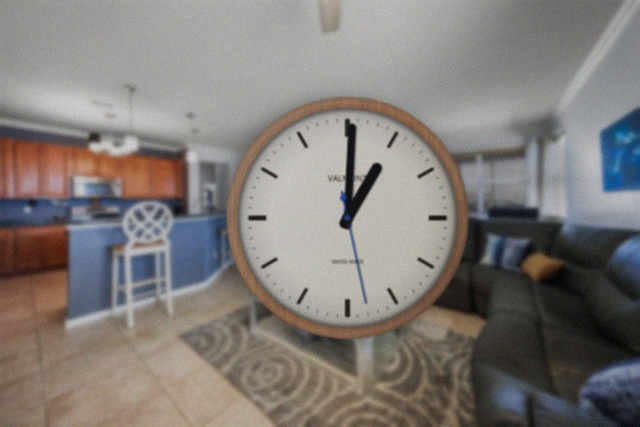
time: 1:00:28
